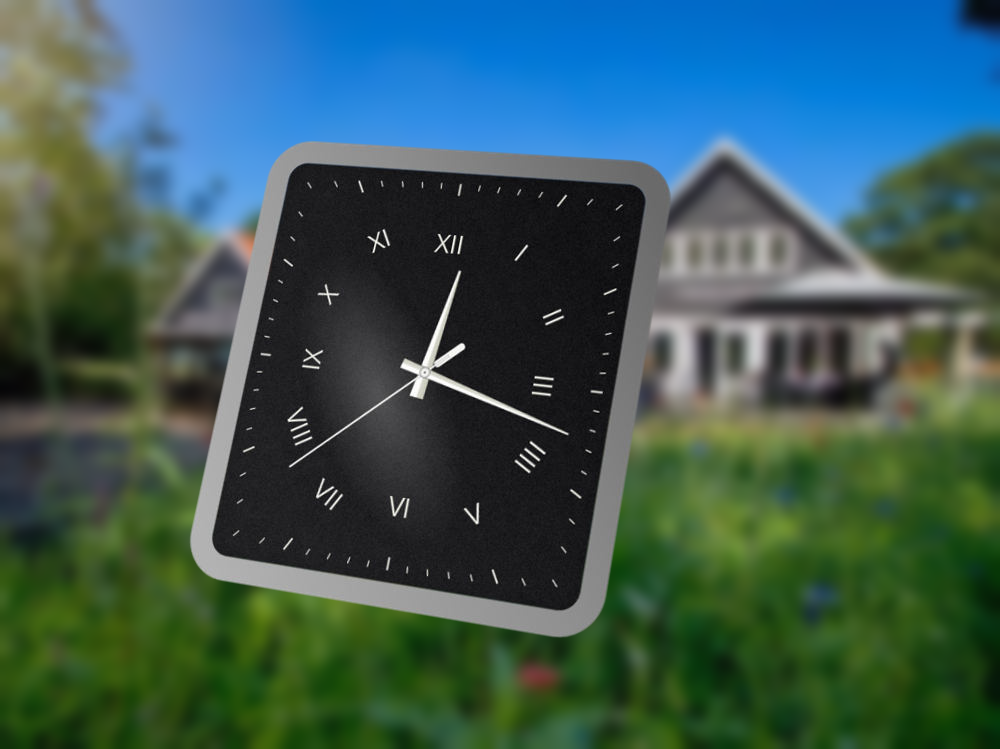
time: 12:17:38
